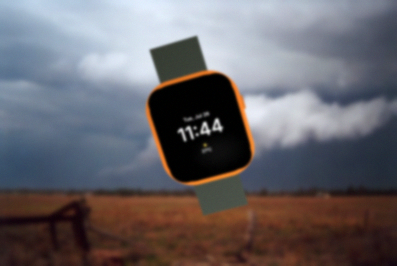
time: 11:44
